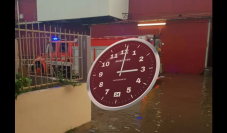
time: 3:01
